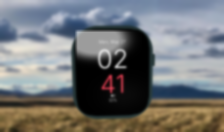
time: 2:41
